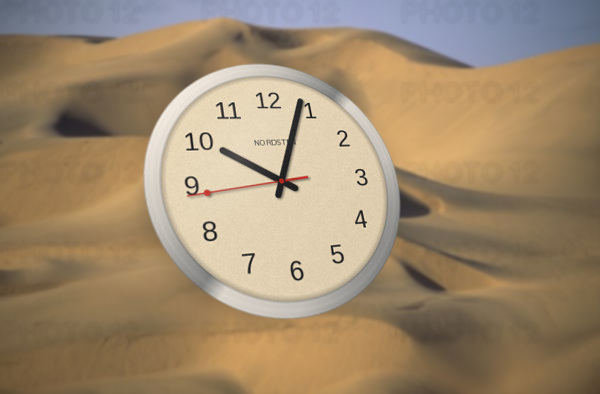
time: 10:03:44
